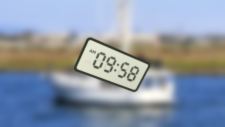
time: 9:58
